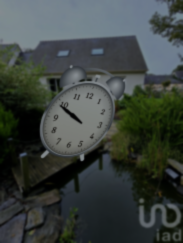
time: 9:49
